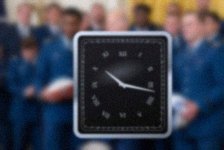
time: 10:17
